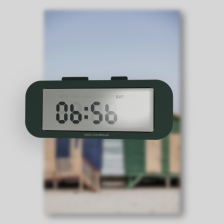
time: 6:56
